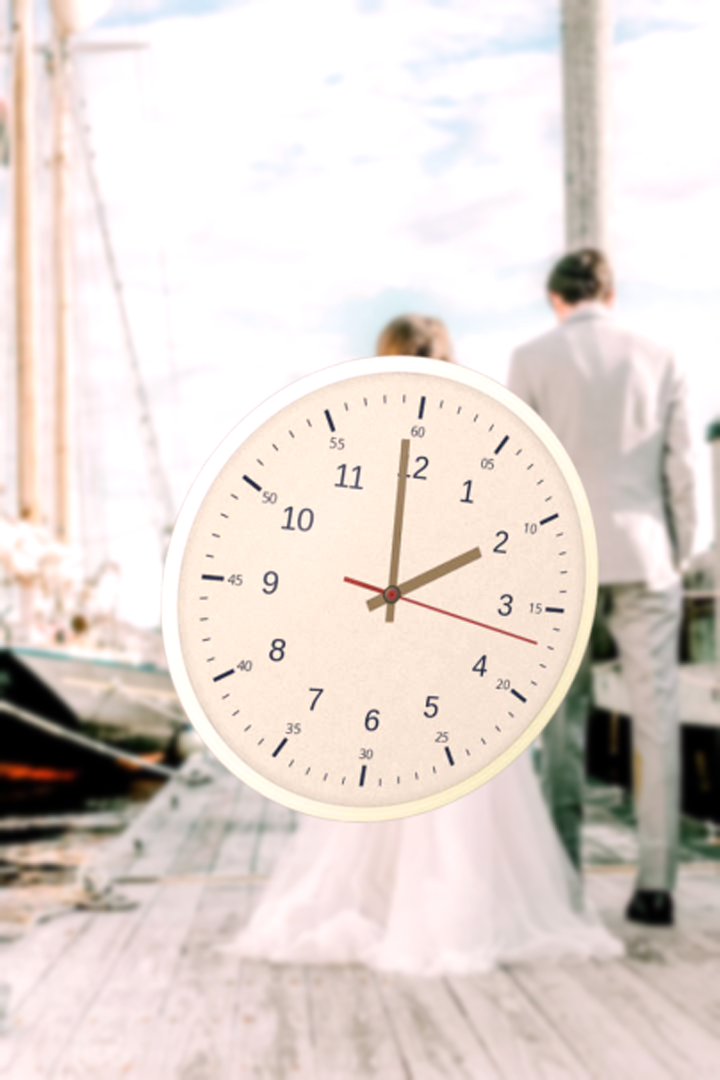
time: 1:59:17
